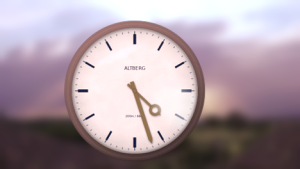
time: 4:27
